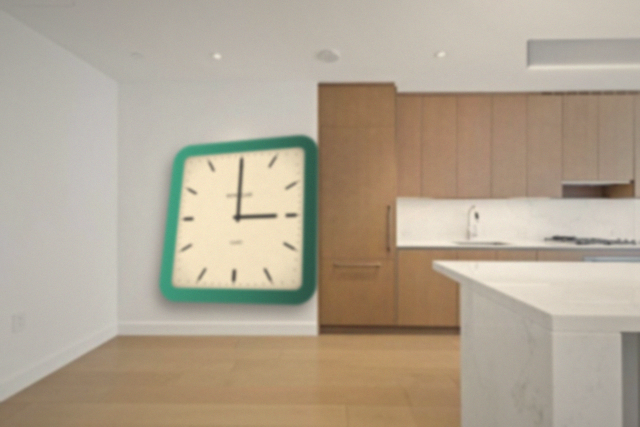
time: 3:00
